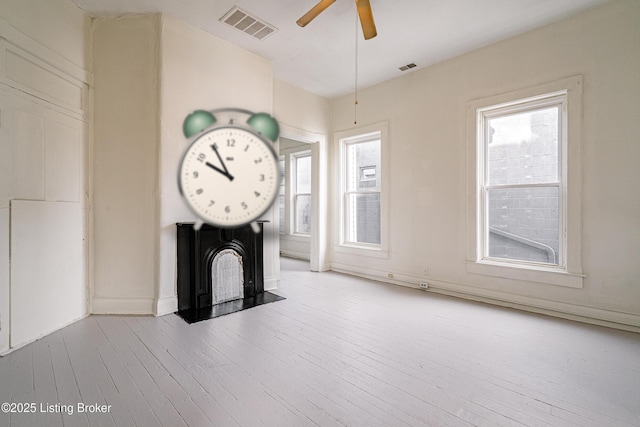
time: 9:55
